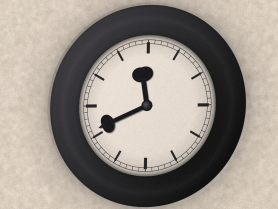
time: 11:41
